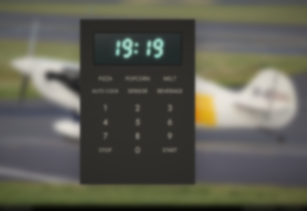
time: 19:19
